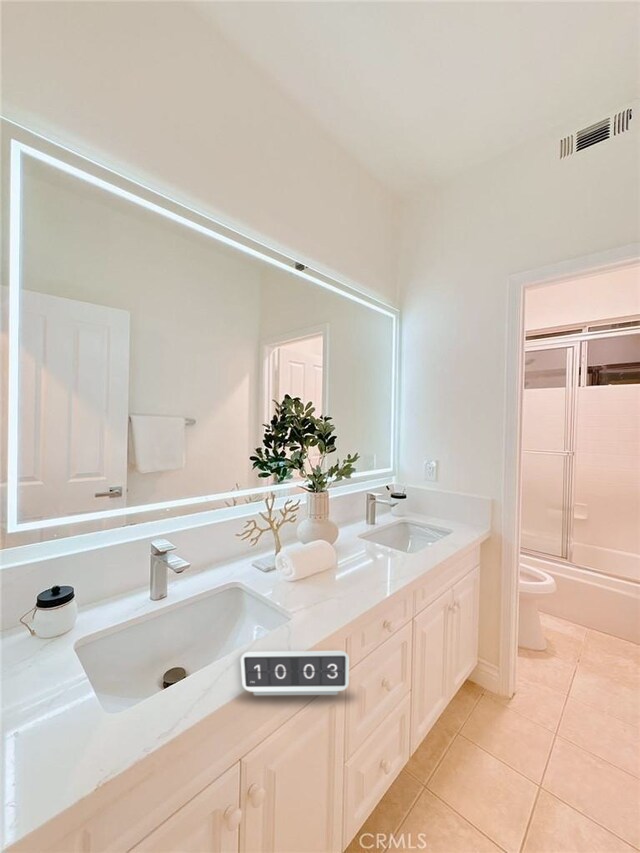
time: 10:03
